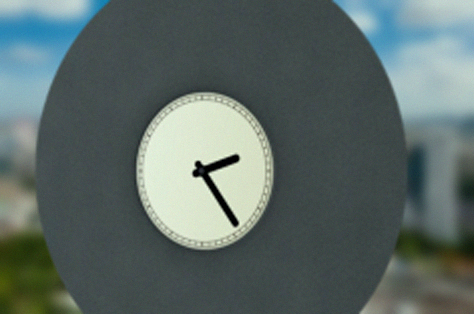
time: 2:24
